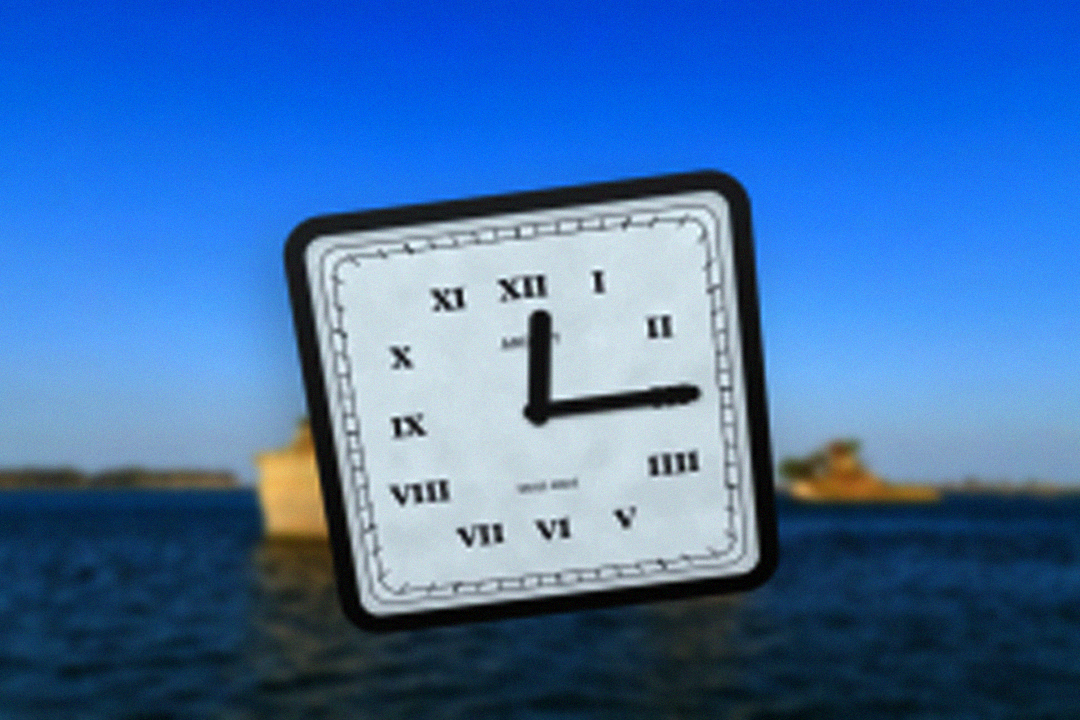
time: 12:15
